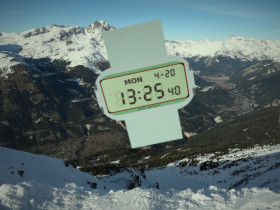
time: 13:25:40
